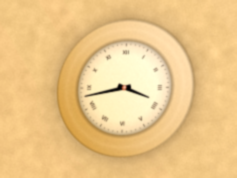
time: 3:43
